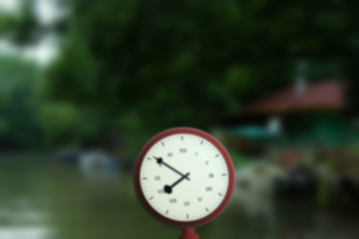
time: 7:51
